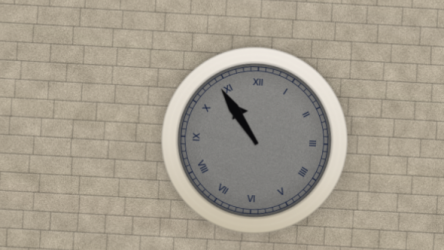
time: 10:54
